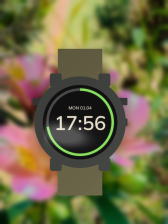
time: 17:56
